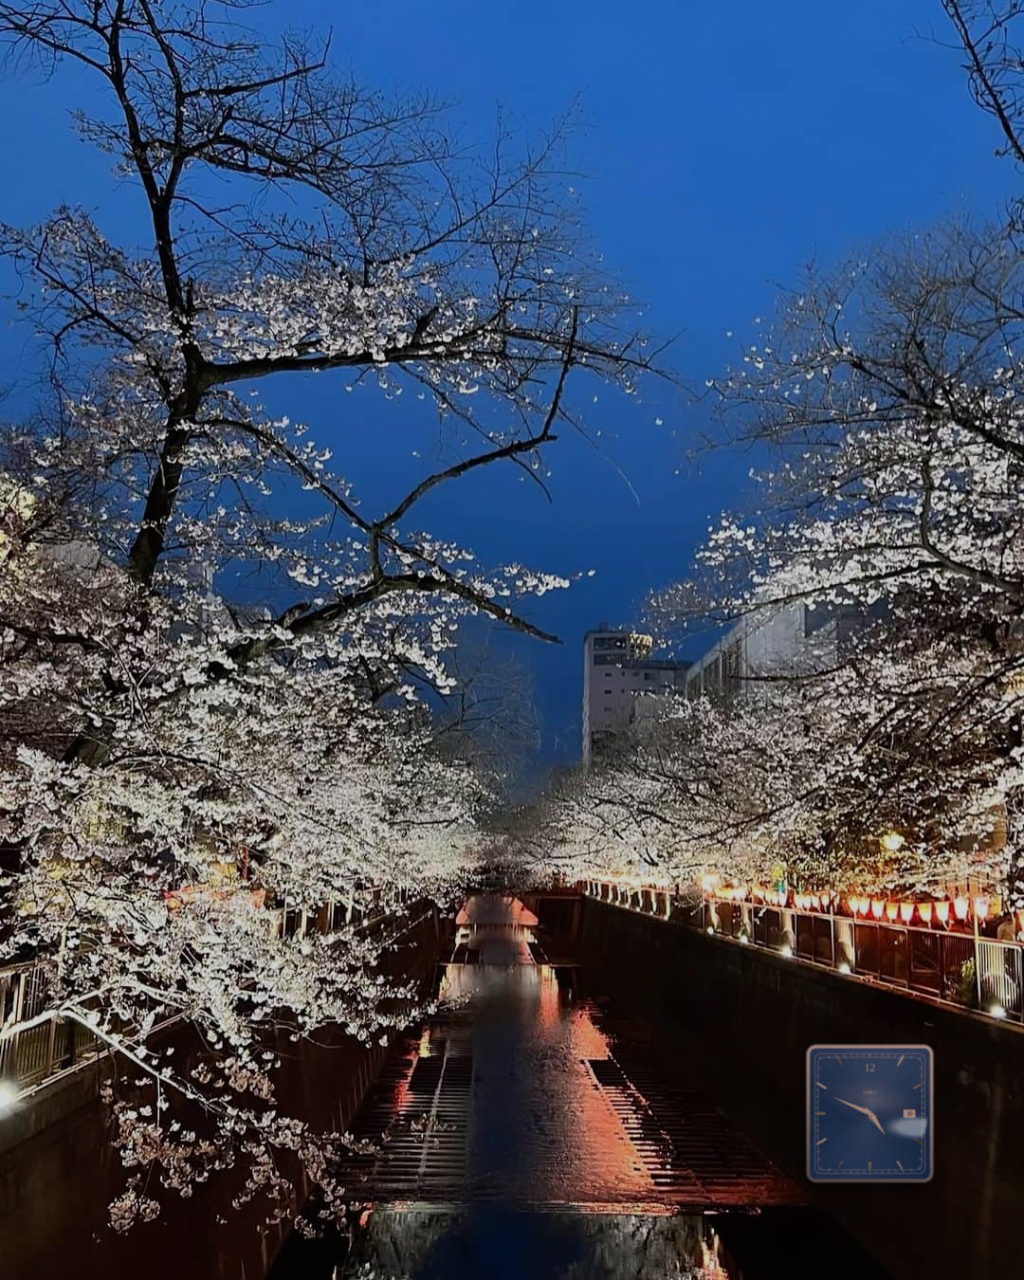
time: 4:49
